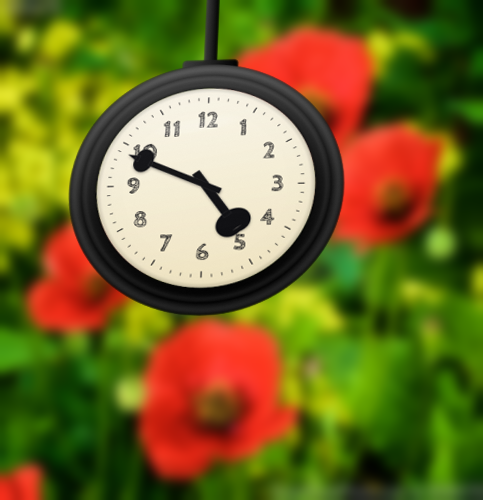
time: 4:49
